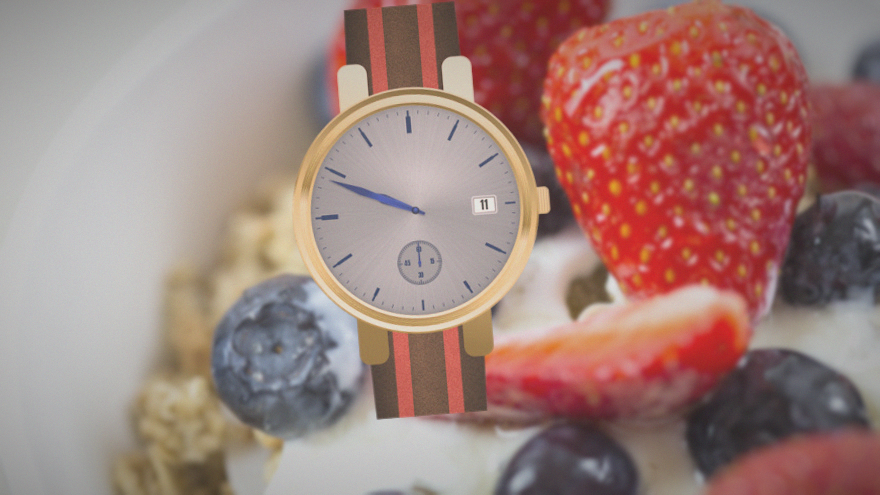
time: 9:49
